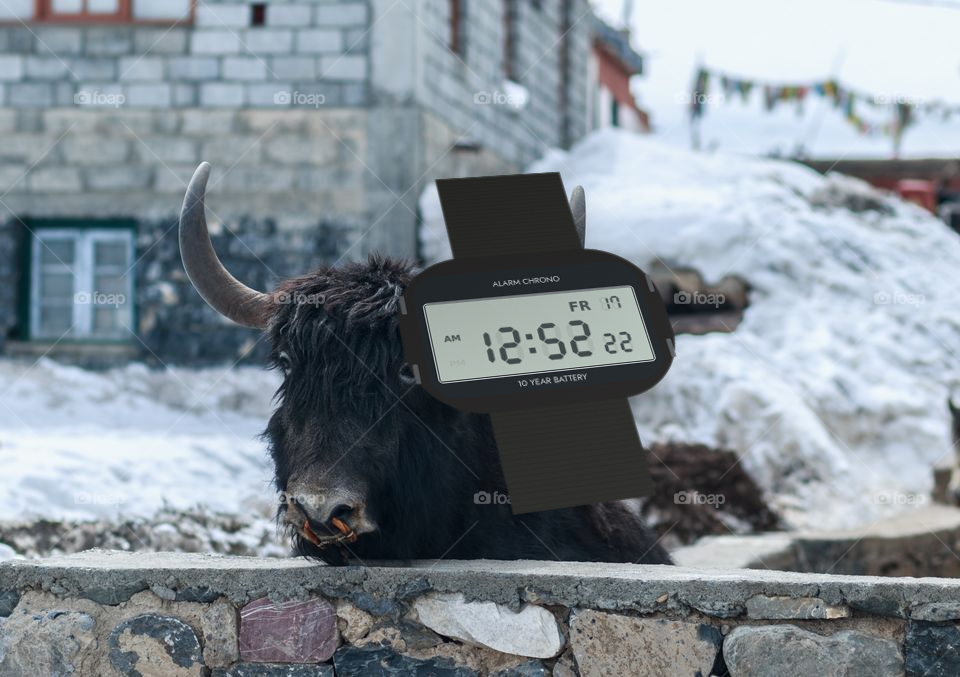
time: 12:52:22
